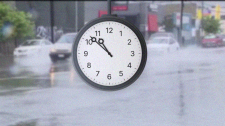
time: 10:52
